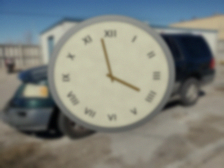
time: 3:58
